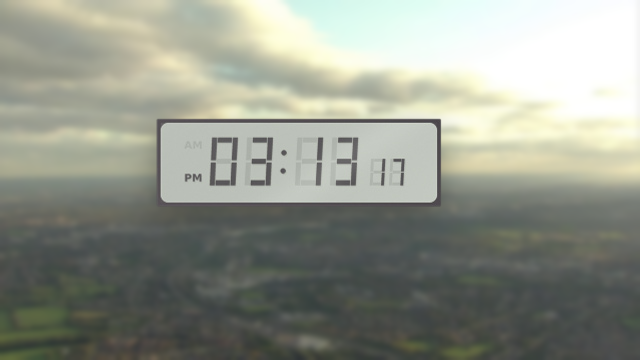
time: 3:13:17
